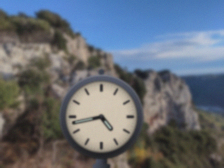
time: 4:43
